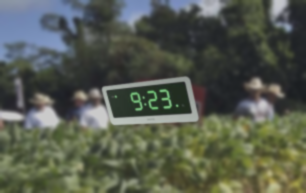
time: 9:23
